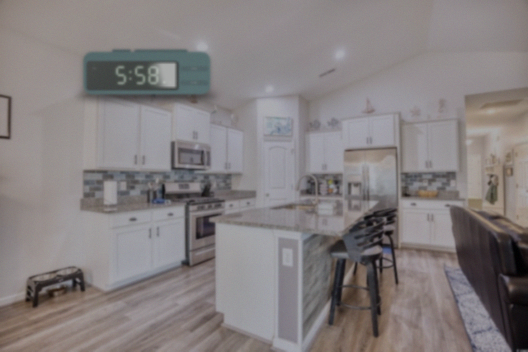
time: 5:58
